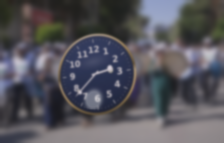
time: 2:38
